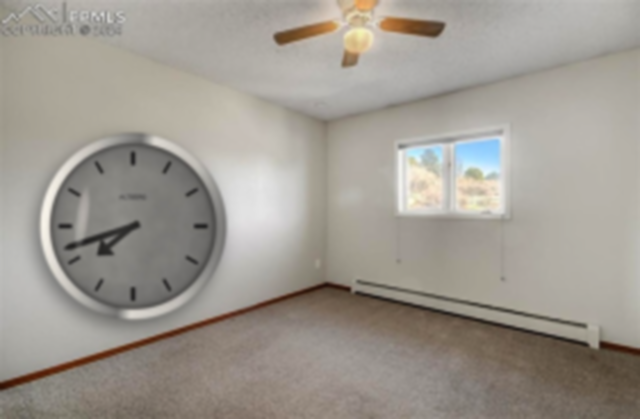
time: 7:42
